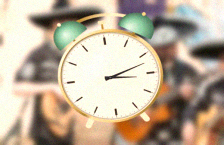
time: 3:12
